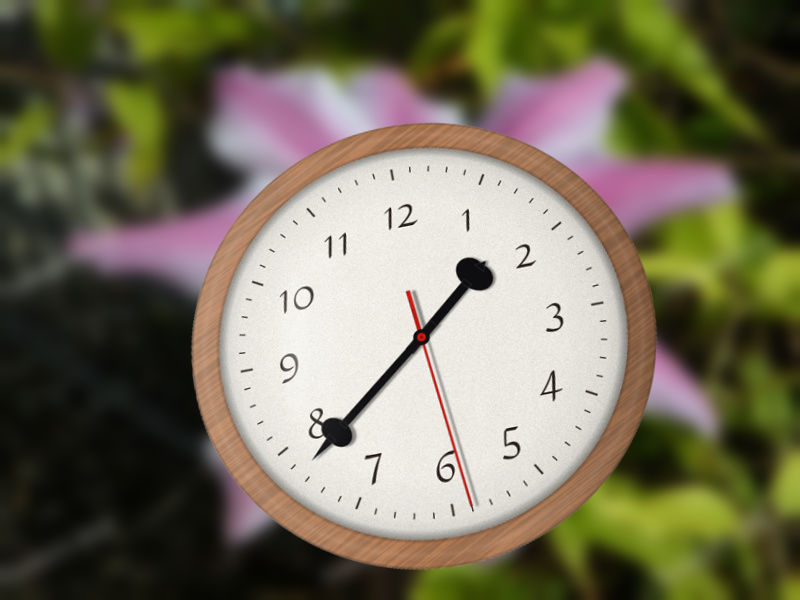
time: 1:38:29
